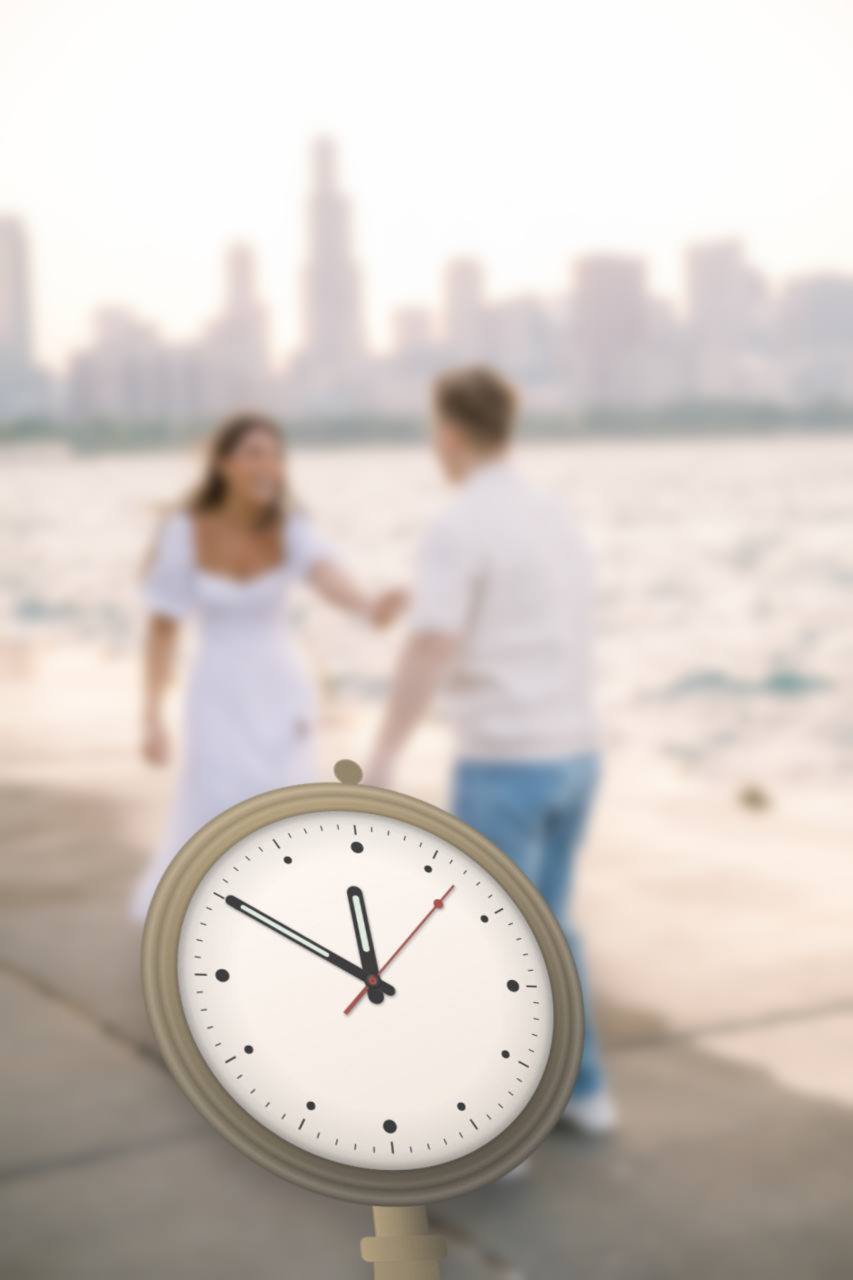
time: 11:50:07
